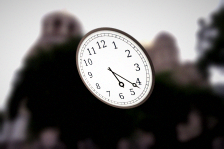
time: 5:22
